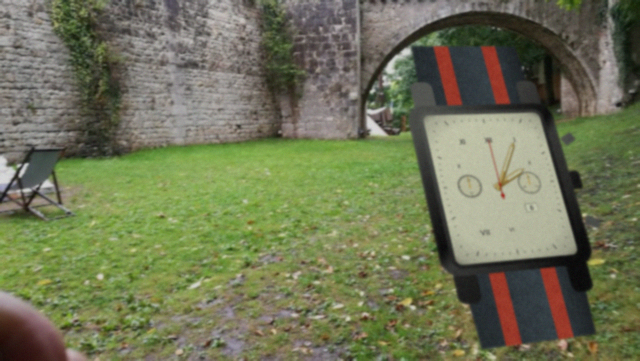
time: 2:05
